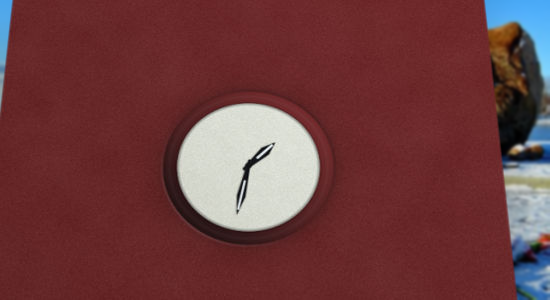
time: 1:32
